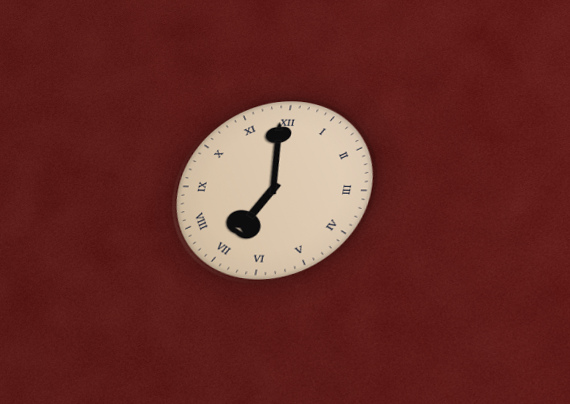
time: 6:59
